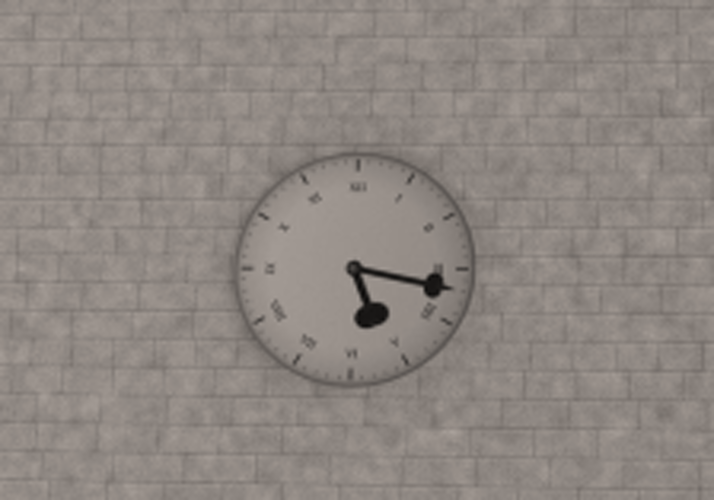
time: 5:17
